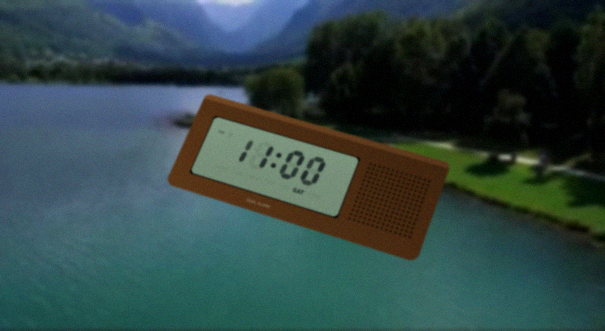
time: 11:00
